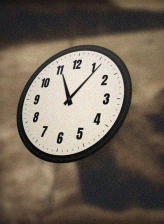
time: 11:06
